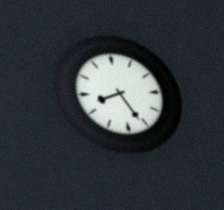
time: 8:26
